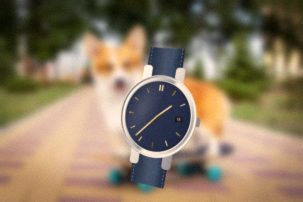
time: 1:37
